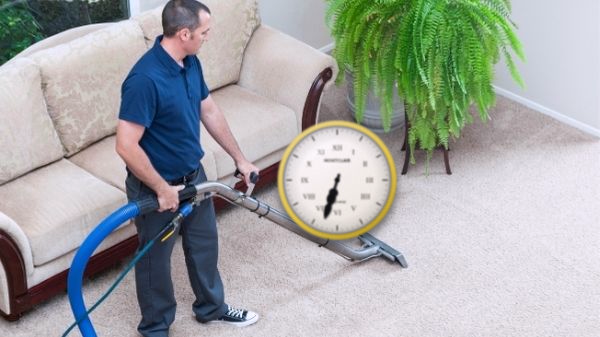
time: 6:33
